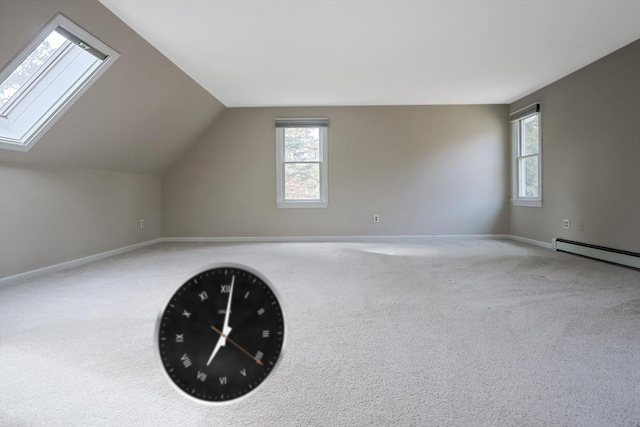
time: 7:01:21
